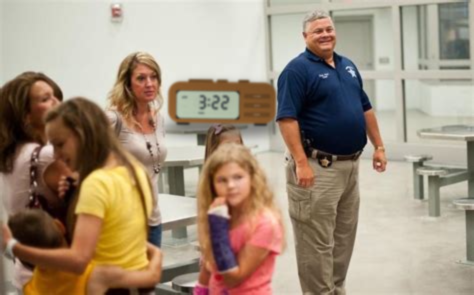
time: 3:22
